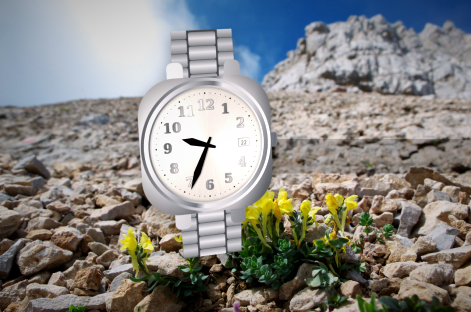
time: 9:34
